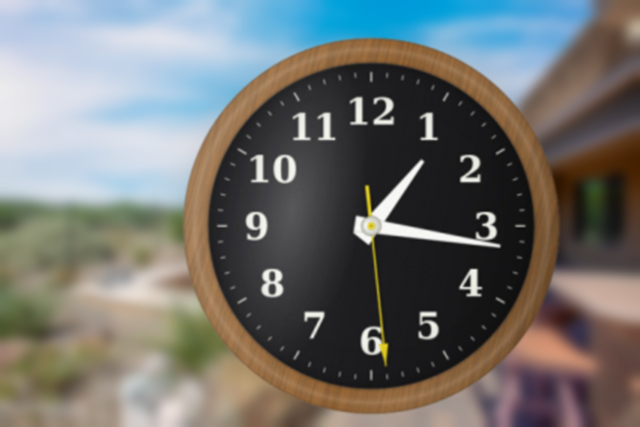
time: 1:16:29
